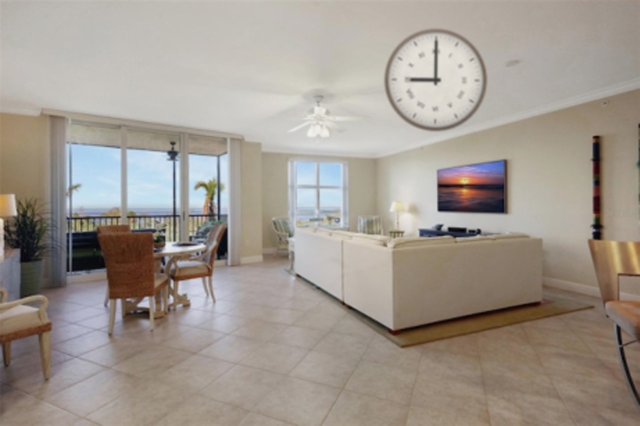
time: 9:00
